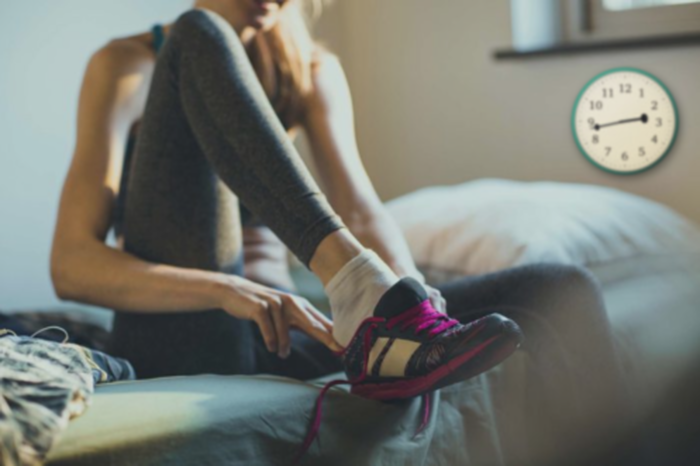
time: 2:43
